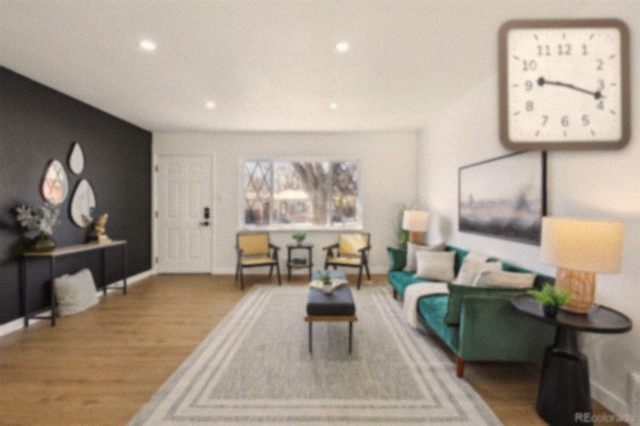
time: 9:18
